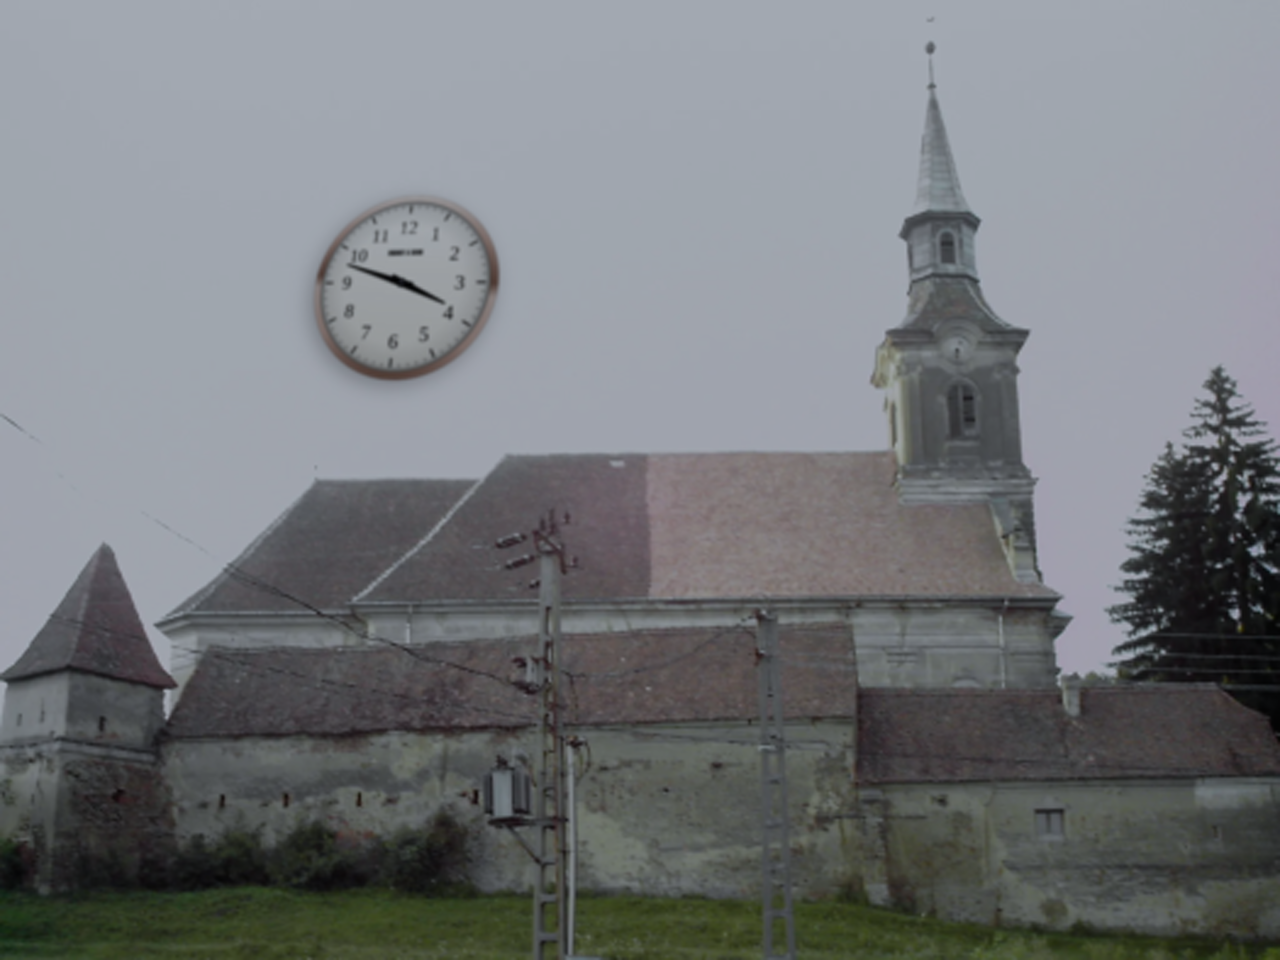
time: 3:48
